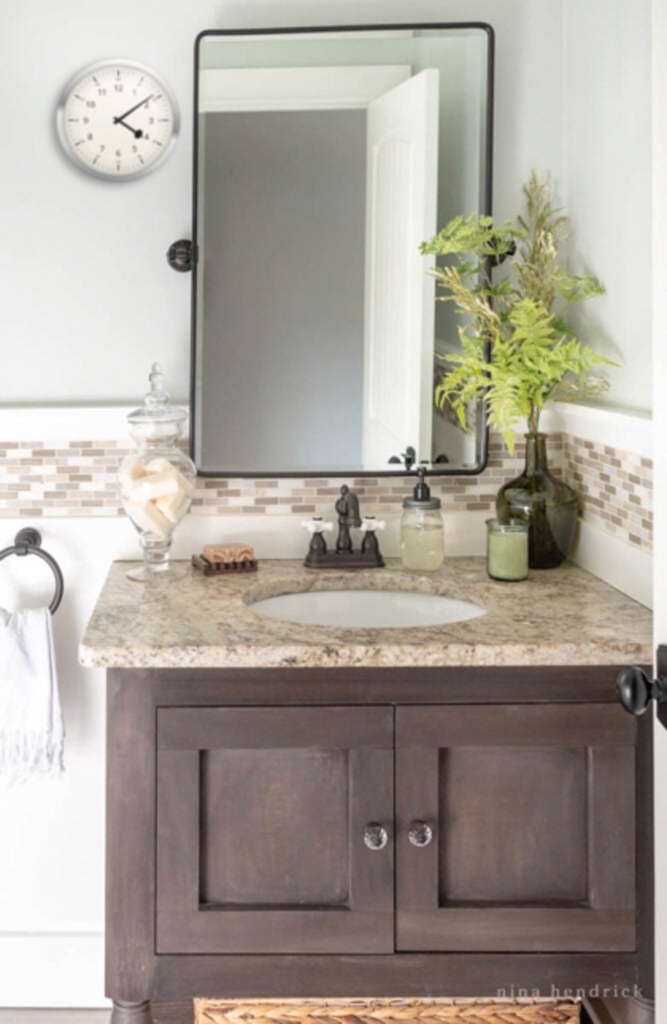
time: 4:09
